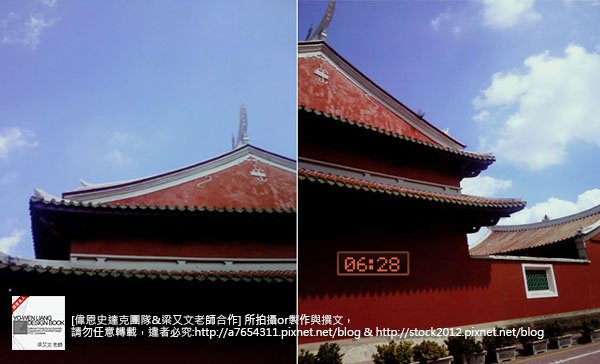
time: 6:28
